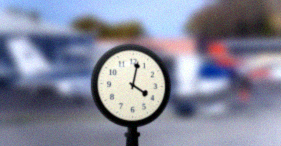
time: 4:02
